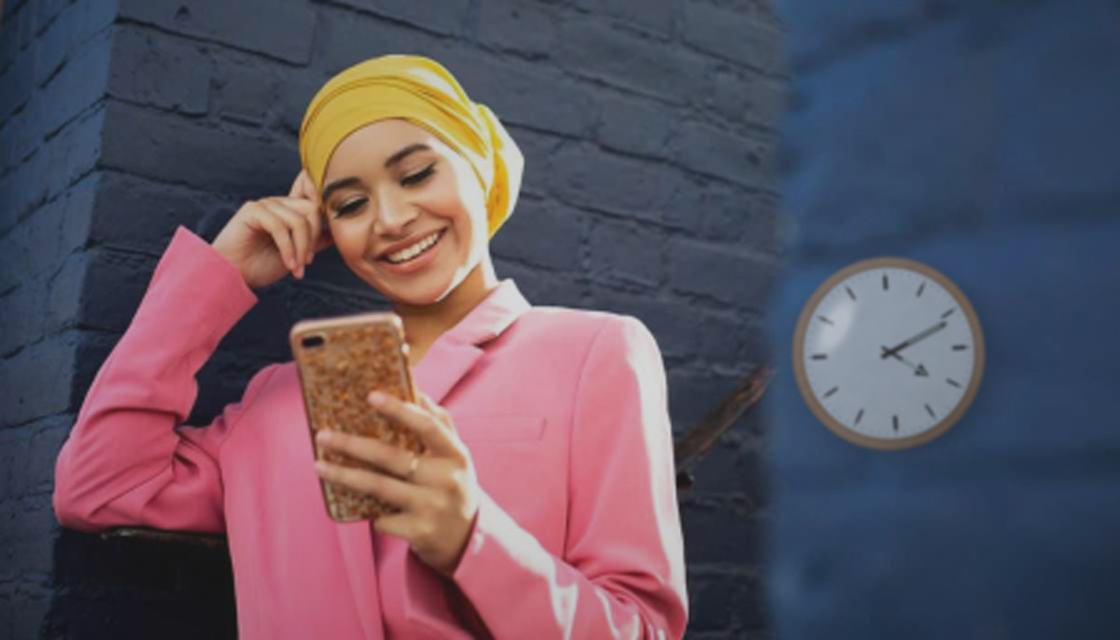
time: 4:11
